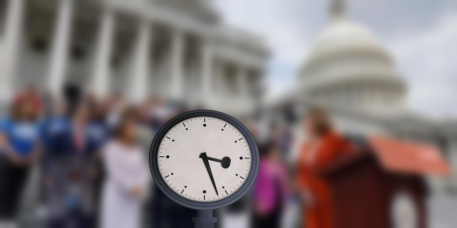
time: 3:27
